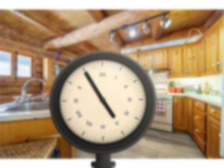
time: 4:55
